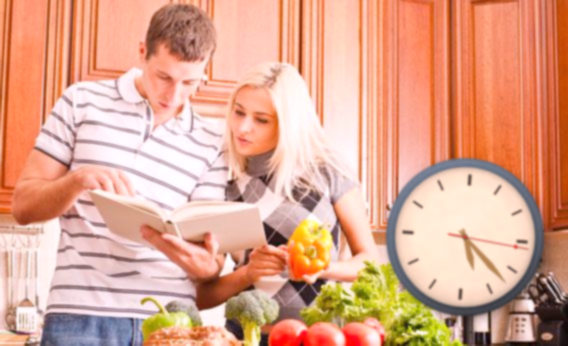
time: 5:22:16
